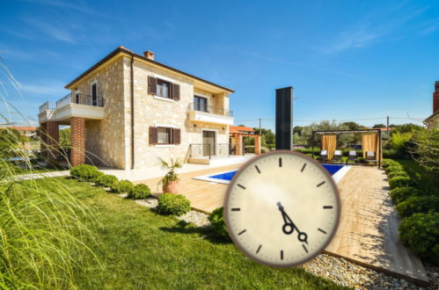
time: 5:24
